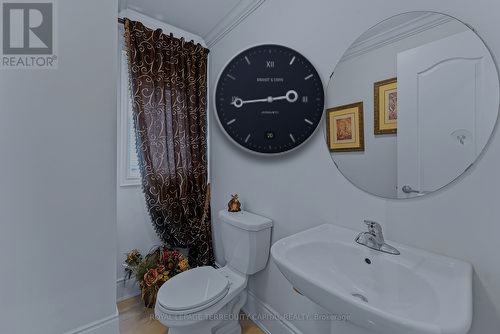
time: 2:44
